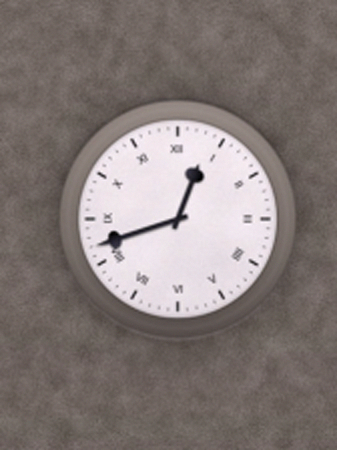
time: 12:42
